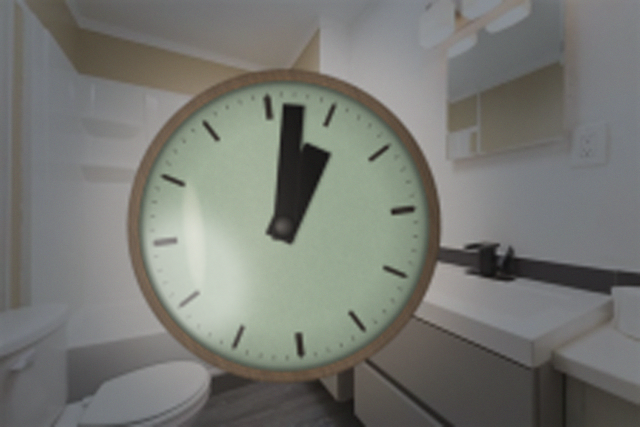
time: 1:02
